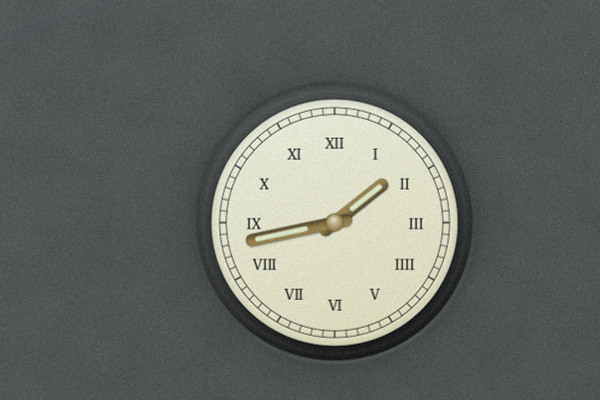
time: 1:43
